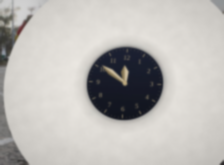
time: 11:51
